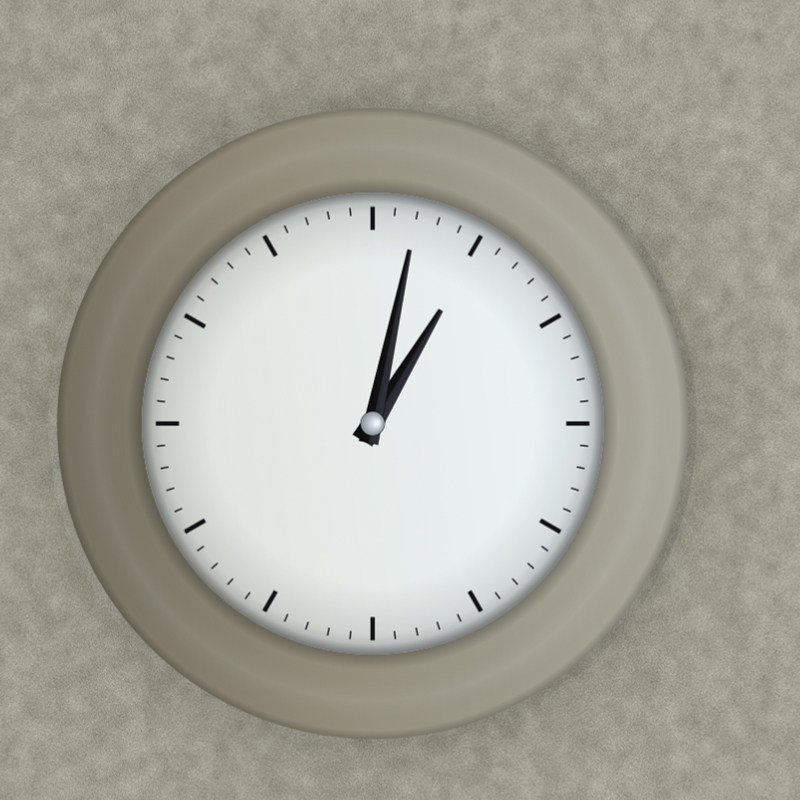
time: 1:02
